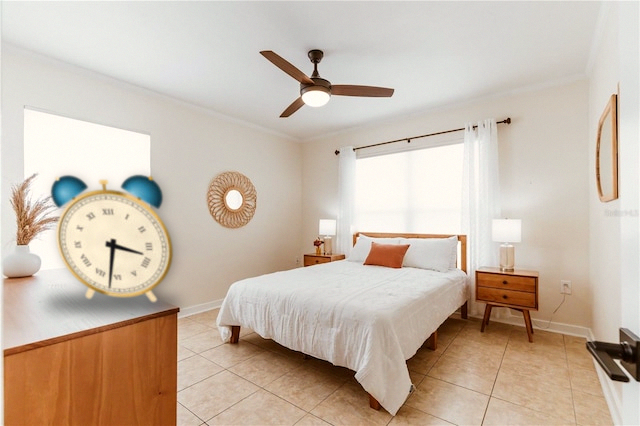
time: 3:32
